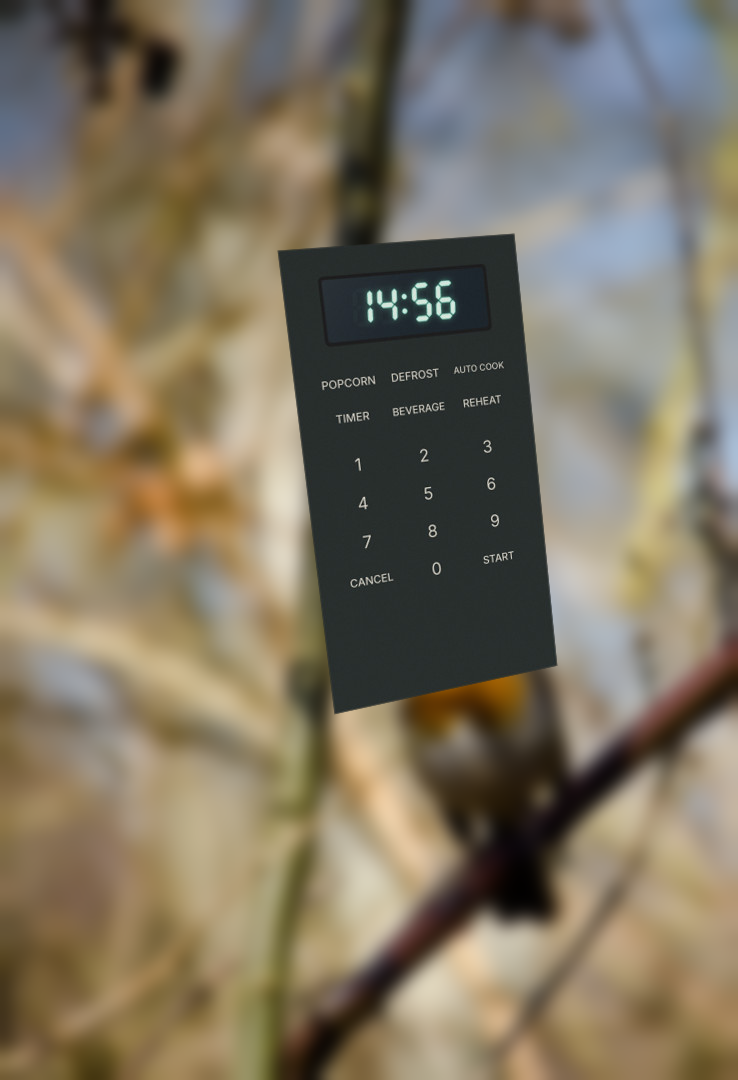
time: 14:56
